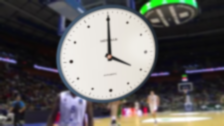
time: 4:00
